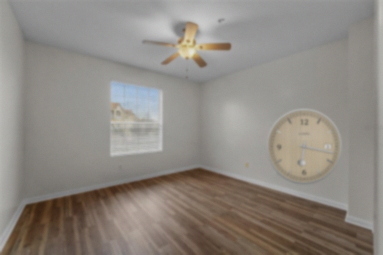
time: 6:17
